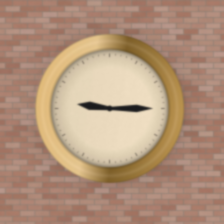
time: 9:15
